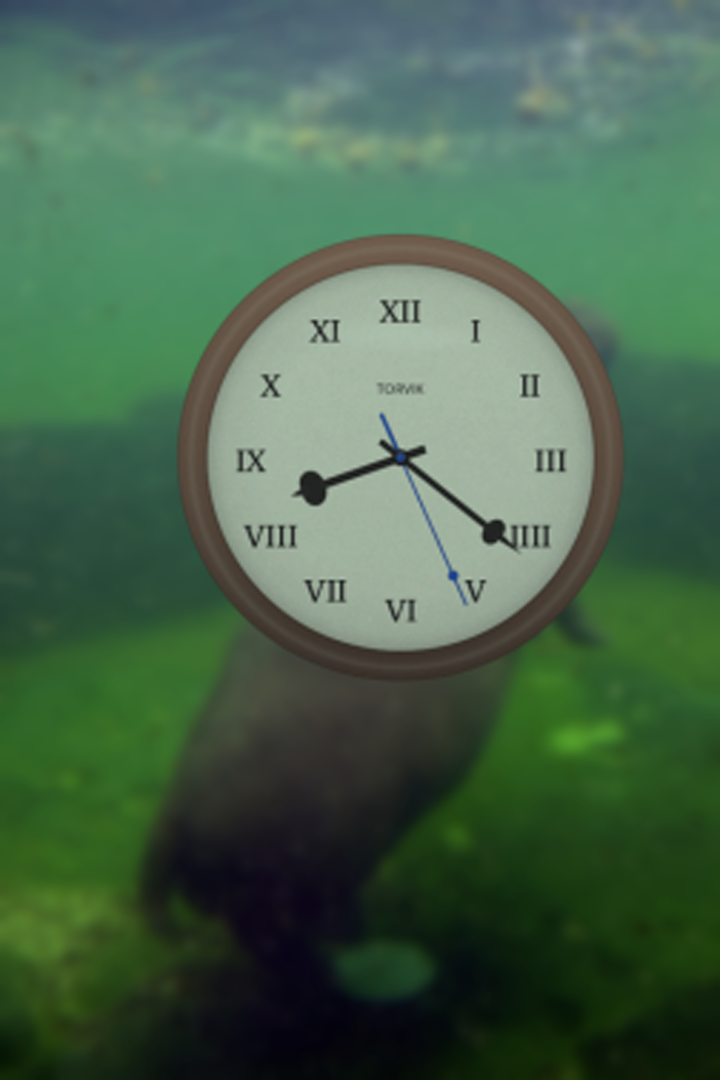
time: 8:21:26
